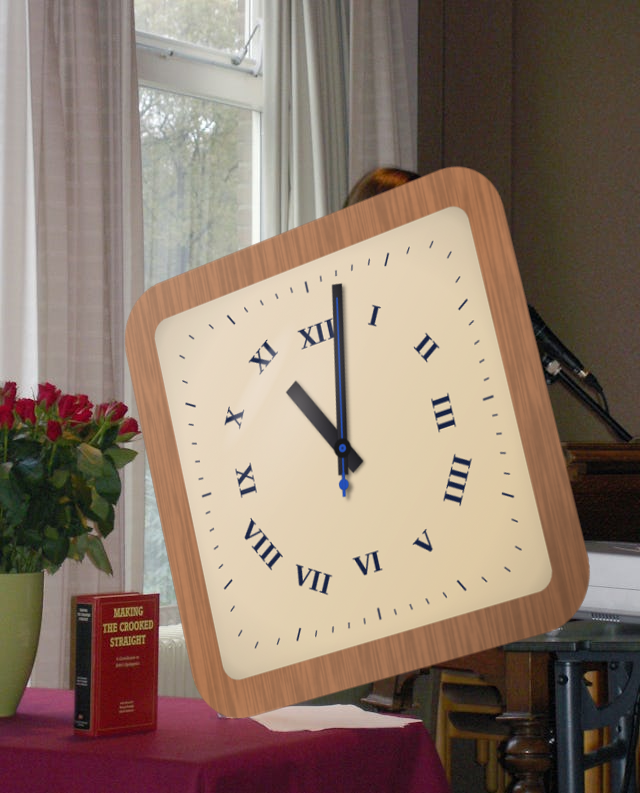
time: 11:02:02
